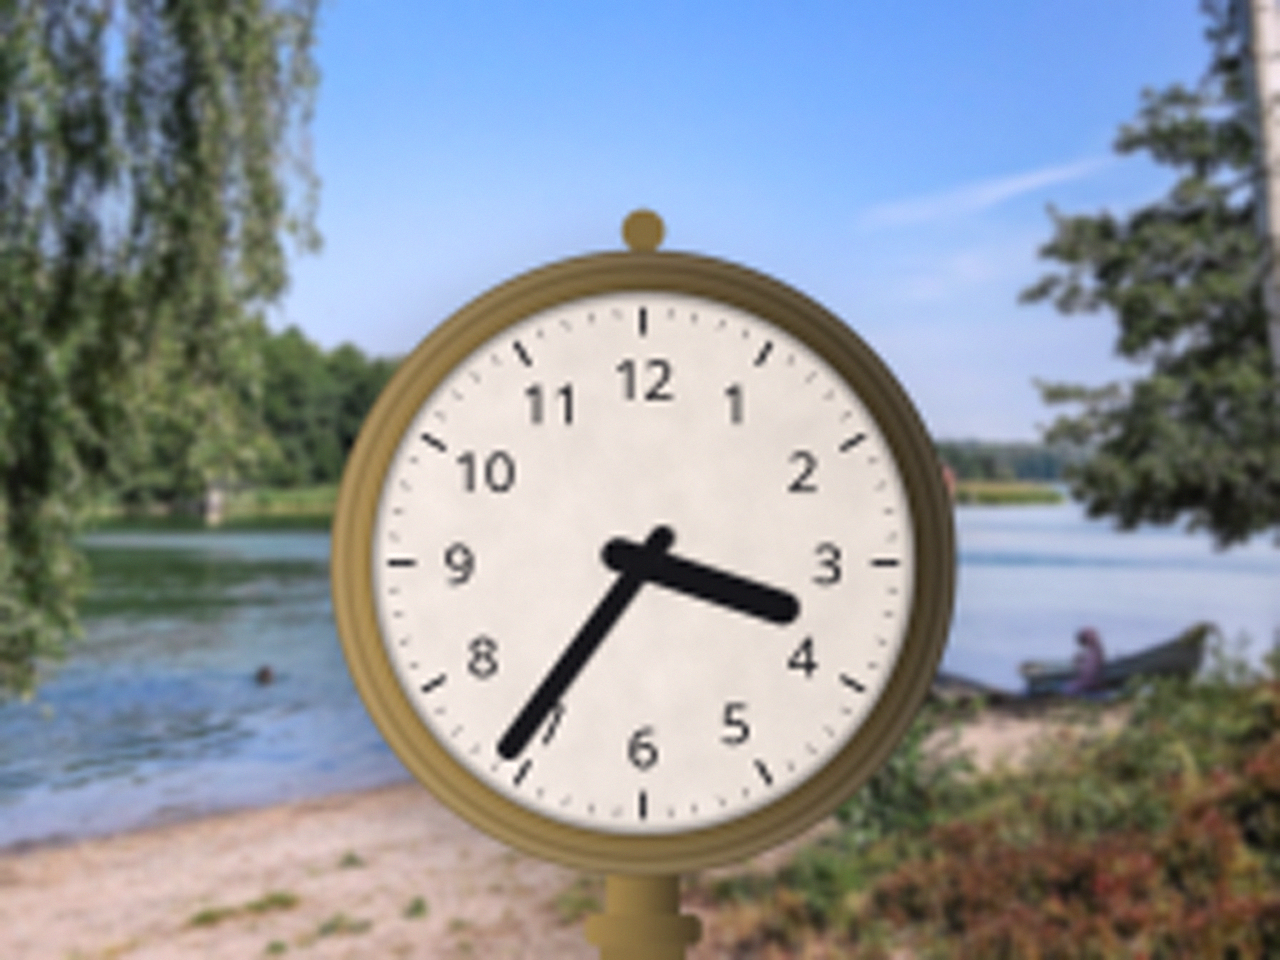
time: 3:36
